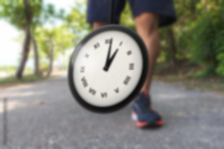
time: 1:01
